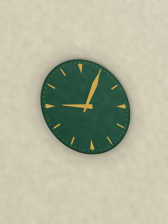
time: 9:05
